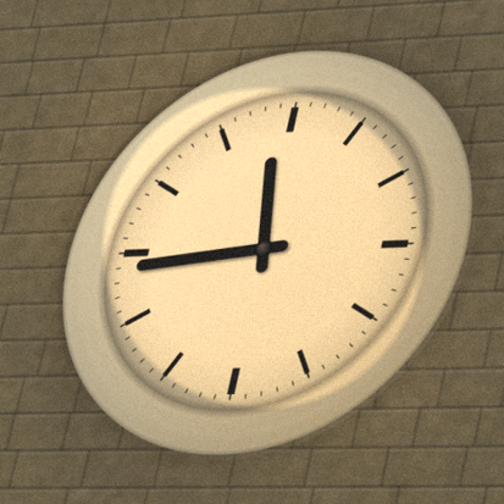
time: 11:44
